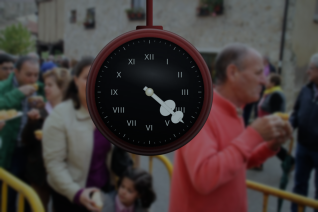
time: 4:22
